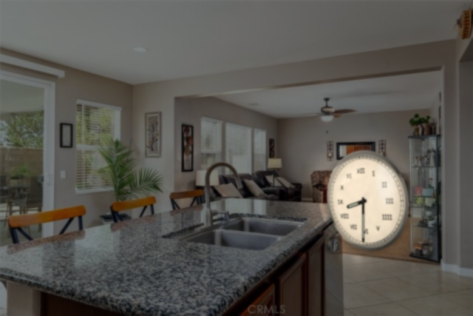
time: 8:31
